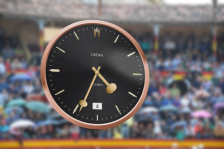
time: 4:34
